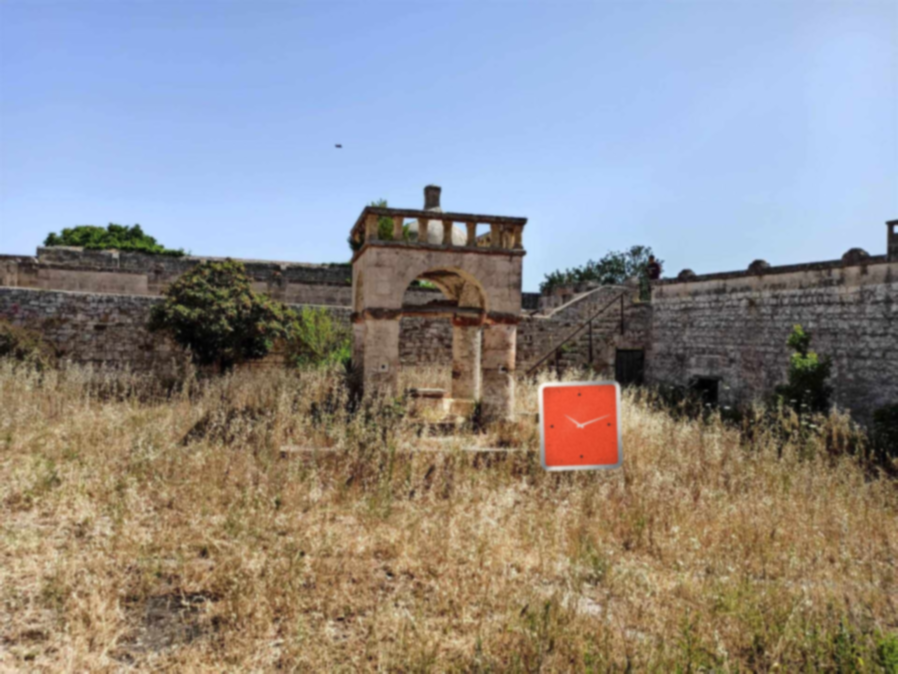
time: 10:12
